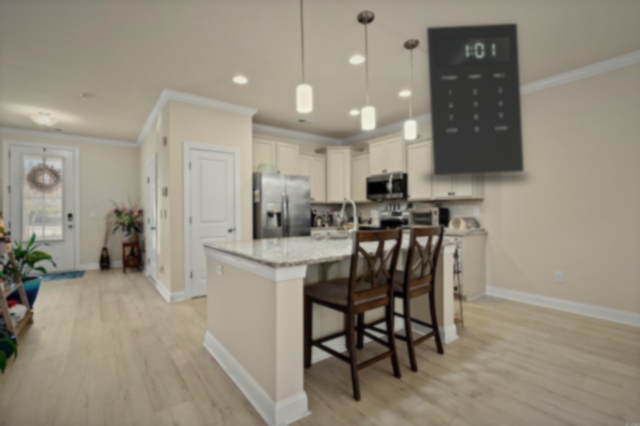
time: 1:01
